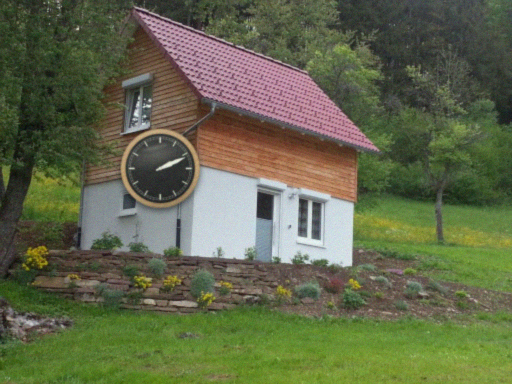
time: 2:11
